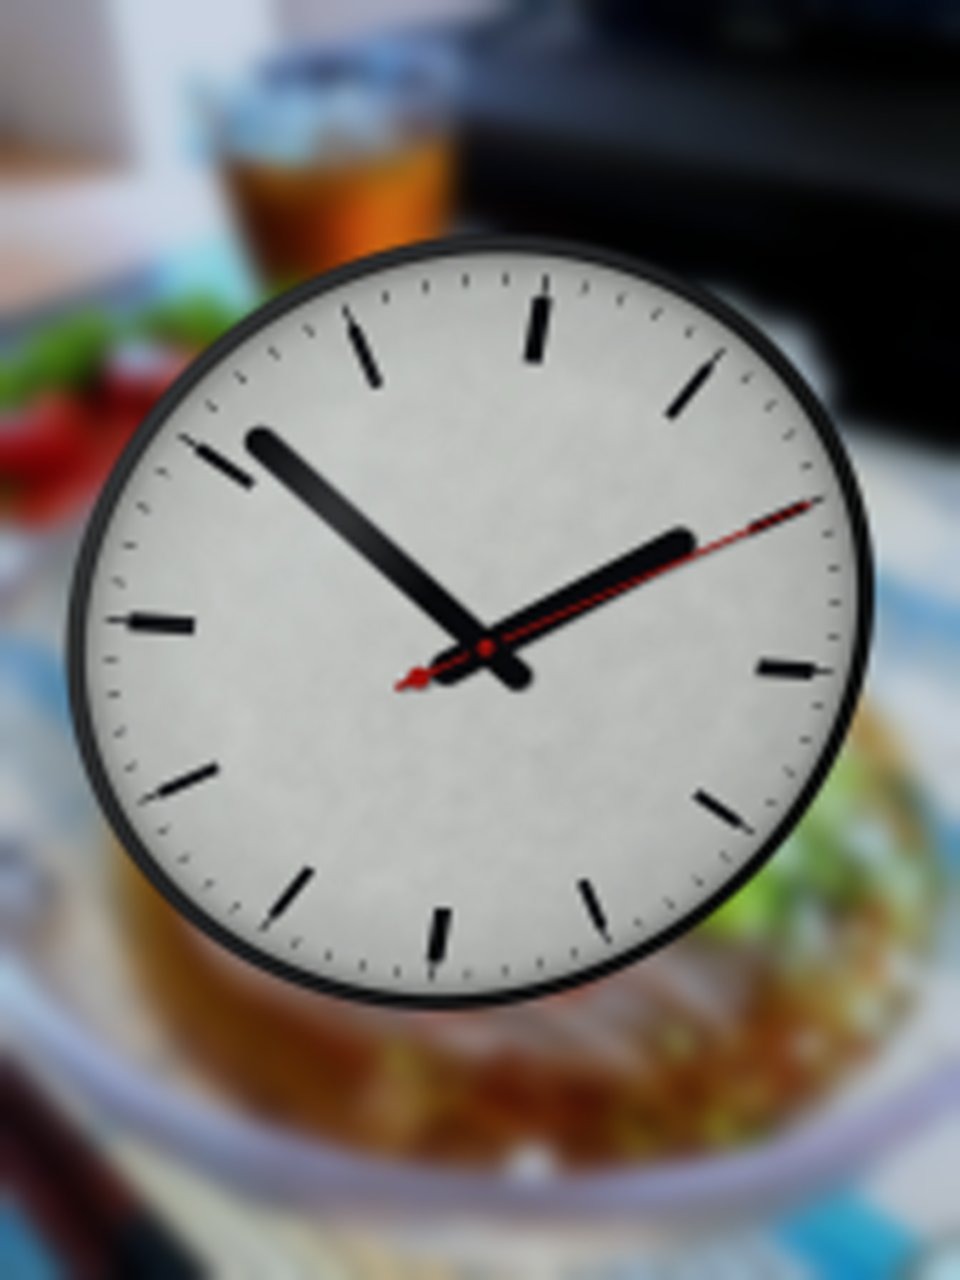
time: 1:51:10
